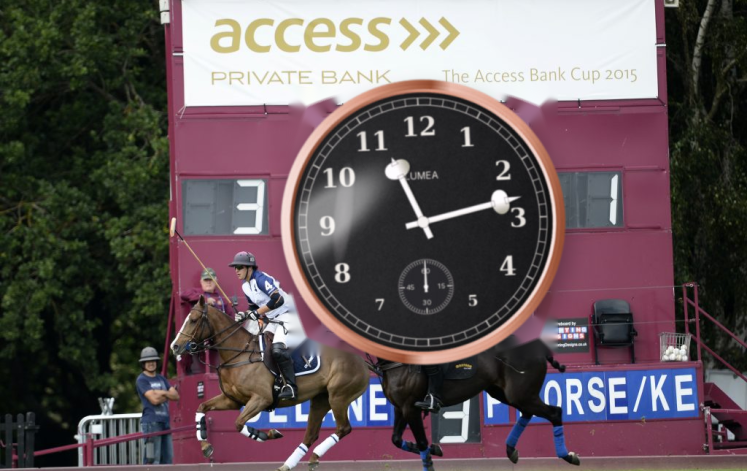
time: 11:13
